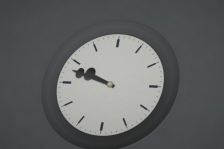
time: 9:48
